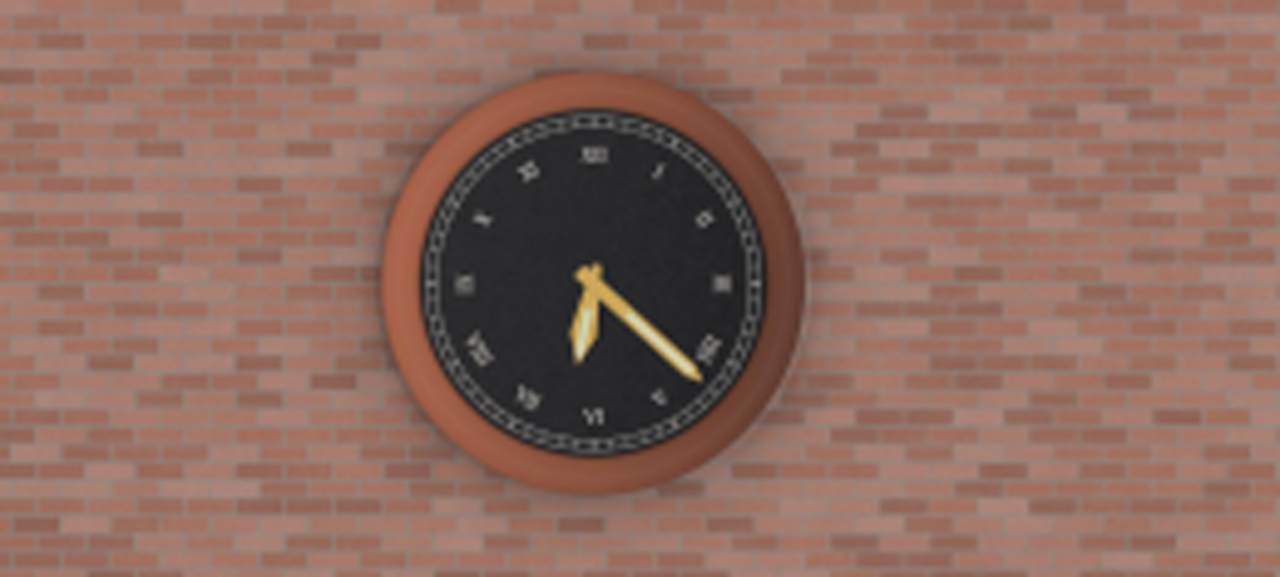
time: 6:22
